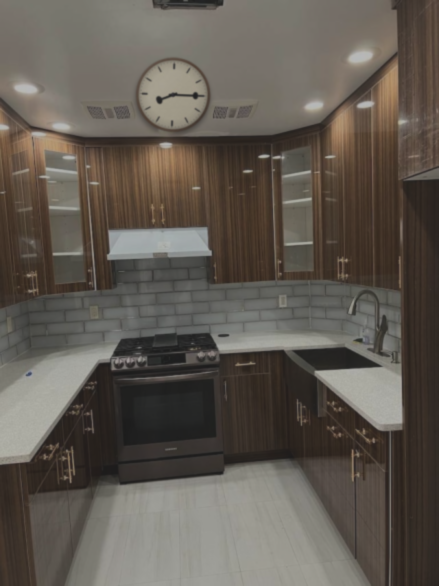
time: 8:15
